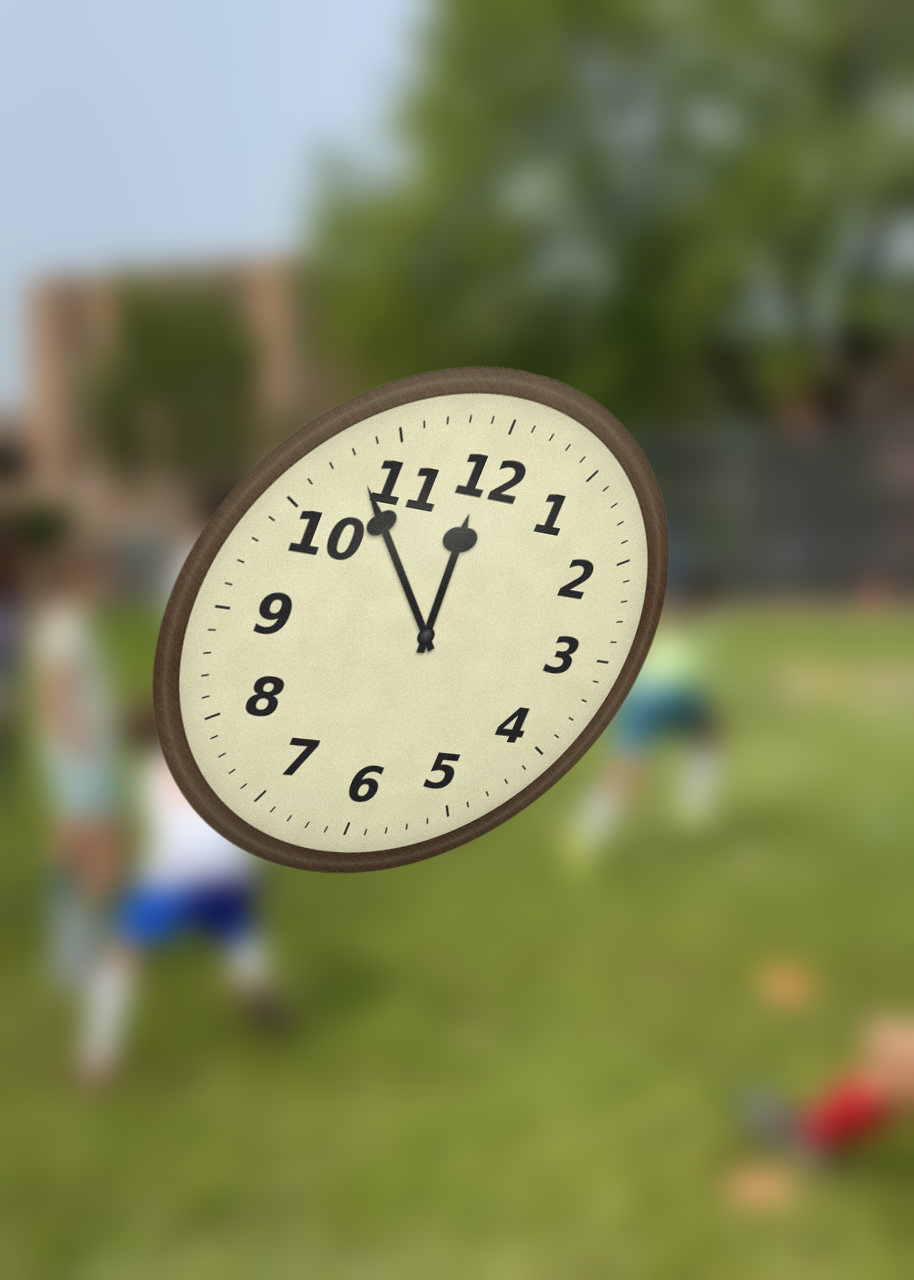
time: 11:53
